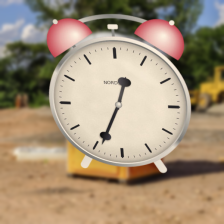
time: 12:34
